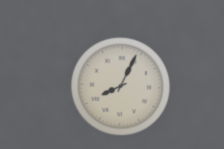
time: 8:04
